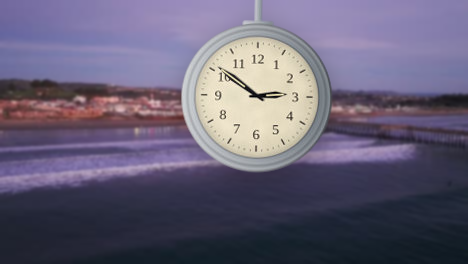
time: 2:51
